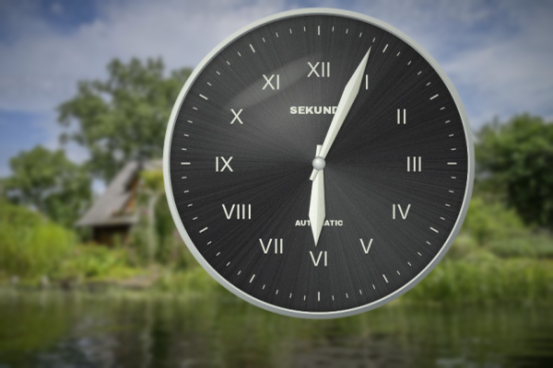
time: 6:04
